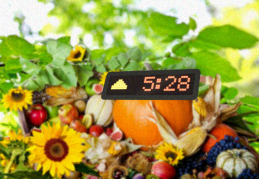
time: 5:28
